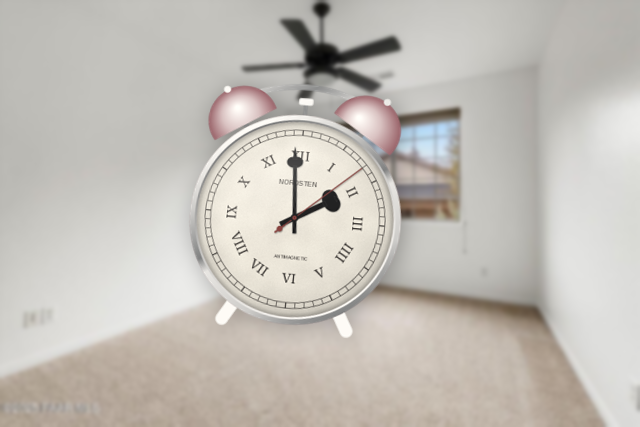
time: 1:59:08
